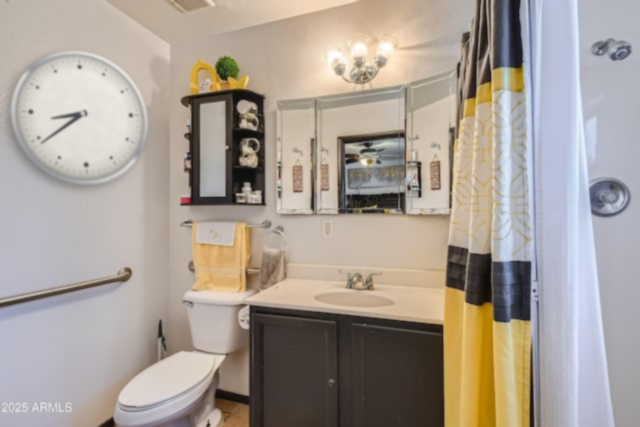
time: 8:39
